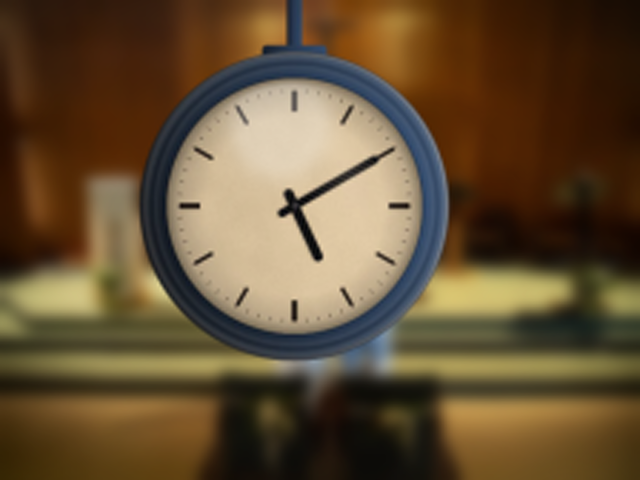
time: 5:10
